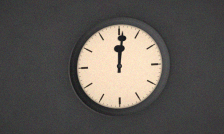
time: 12:01
